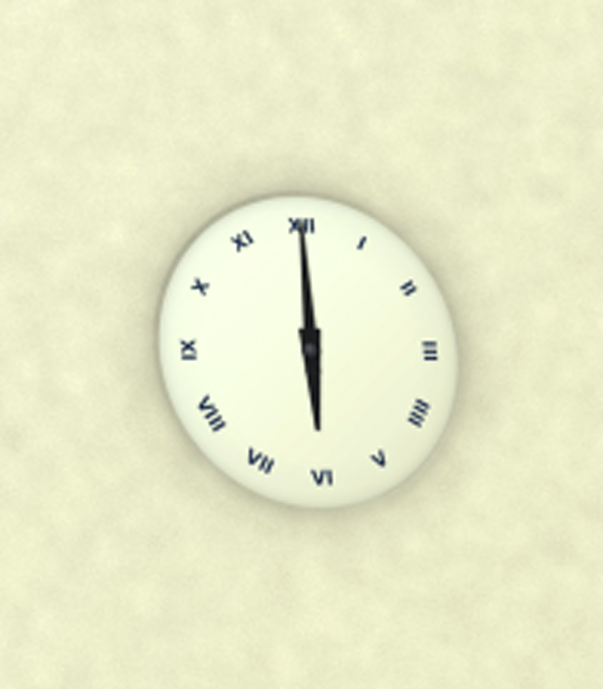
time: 6:00
